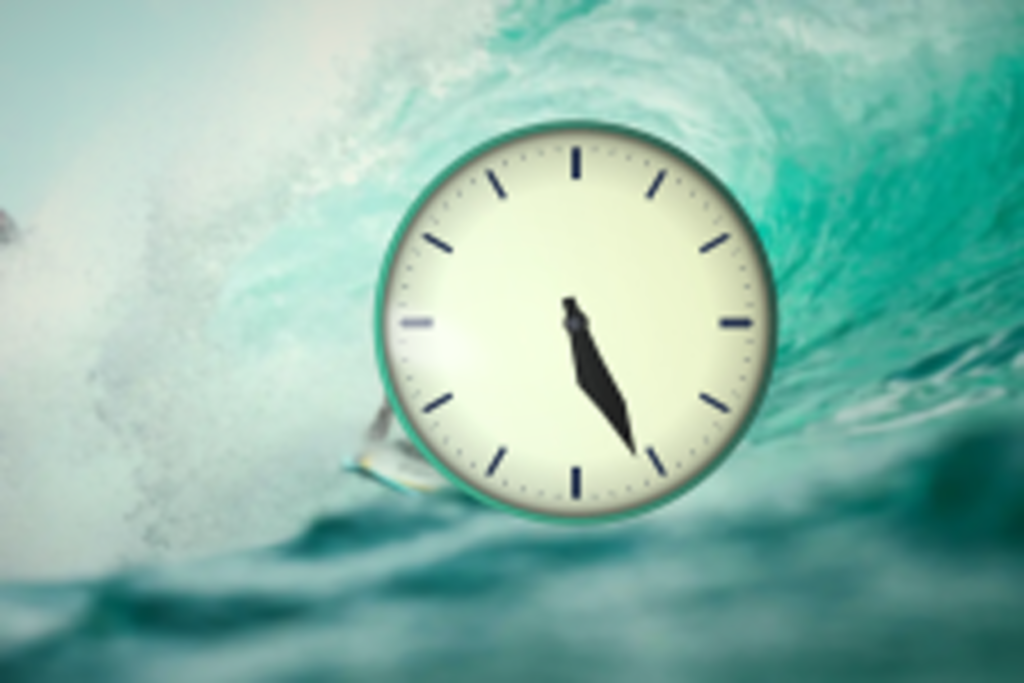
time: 5:26
